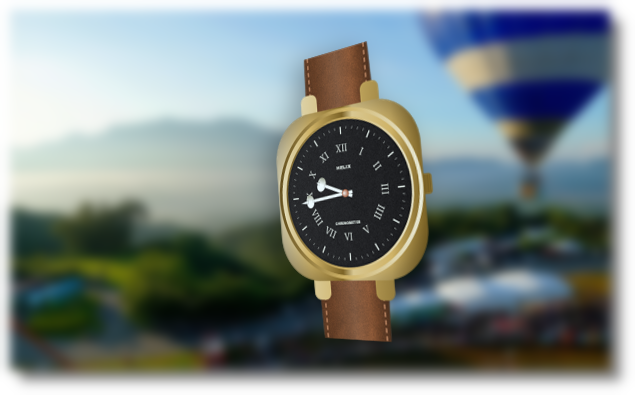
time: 9:44
